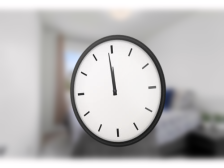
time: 11:59
